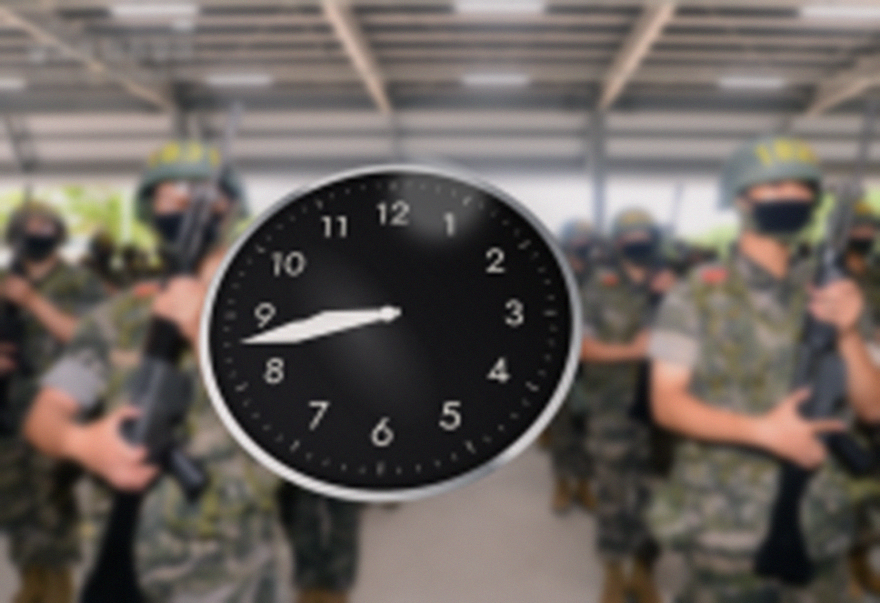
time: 8:43
